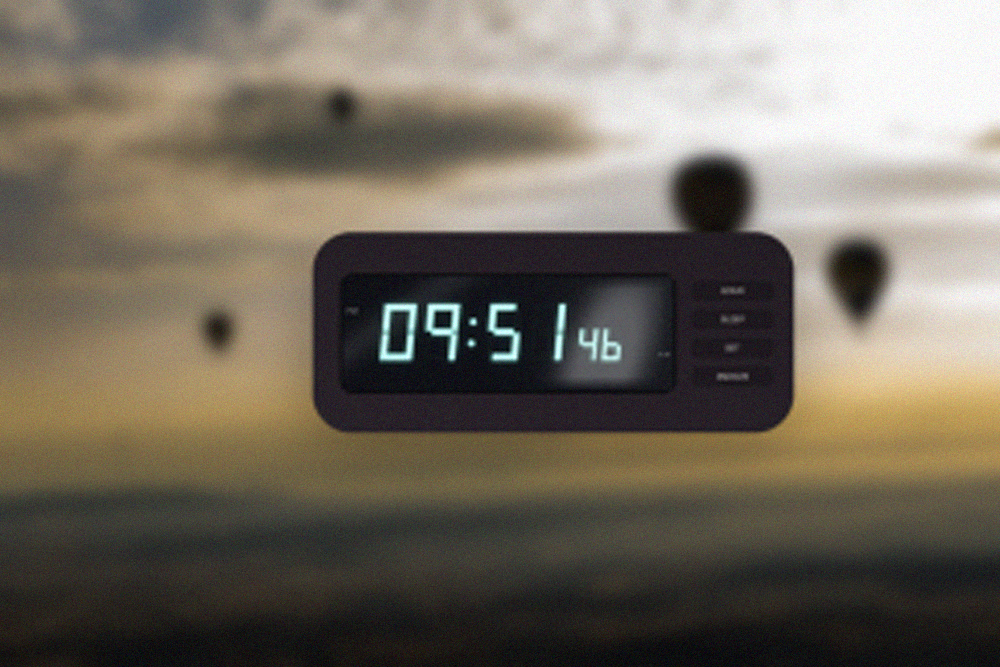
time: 9:51:46
